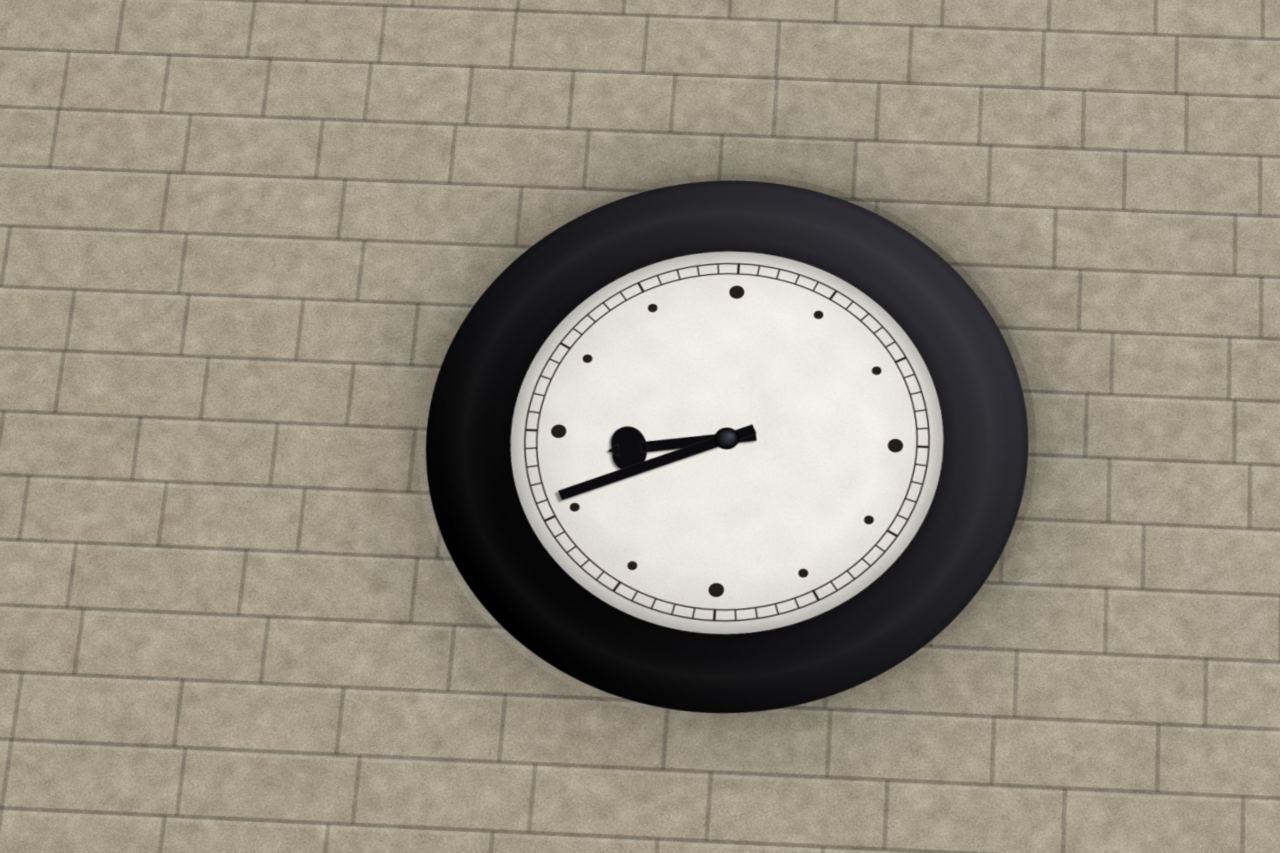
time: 8:41
